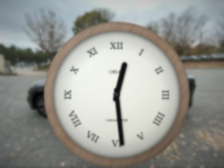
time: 12:29
